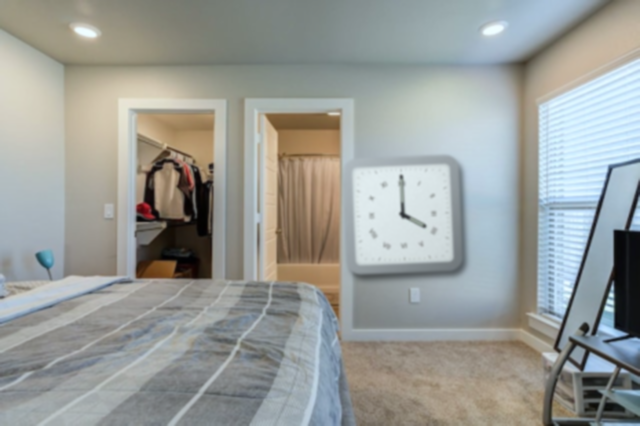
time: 4:00
